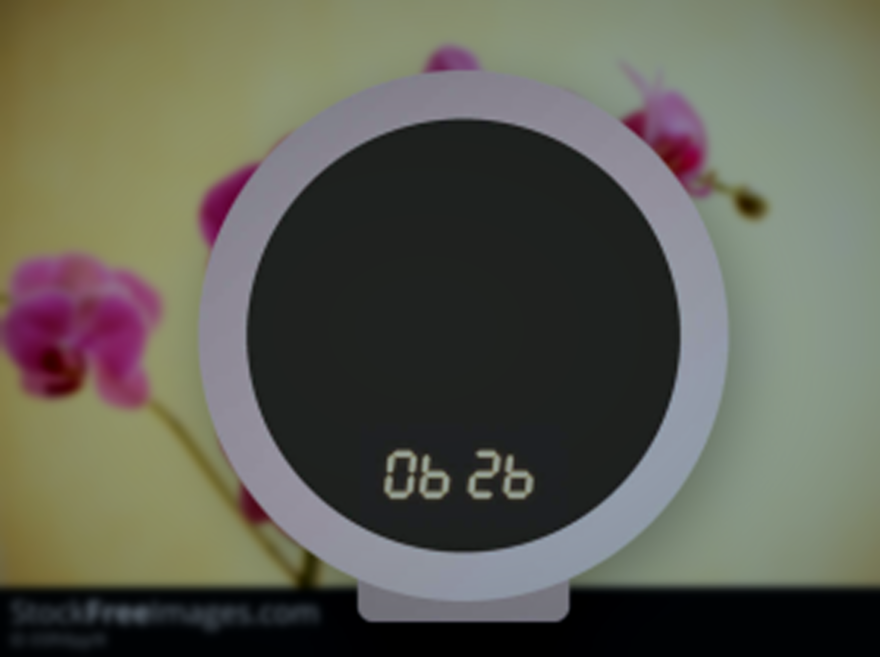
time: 6:26
